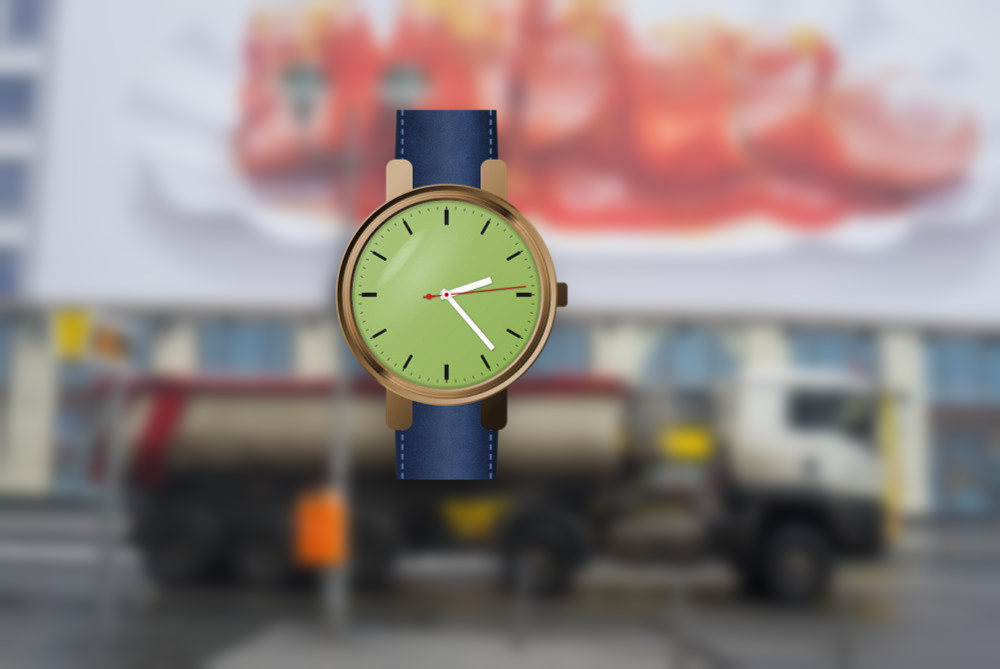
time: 2:23:14
